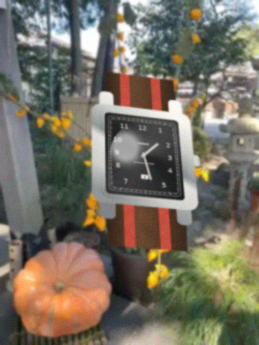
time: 1:28
